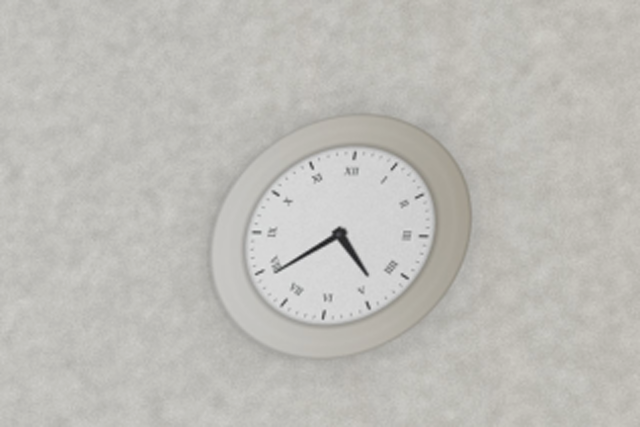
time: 4:39
